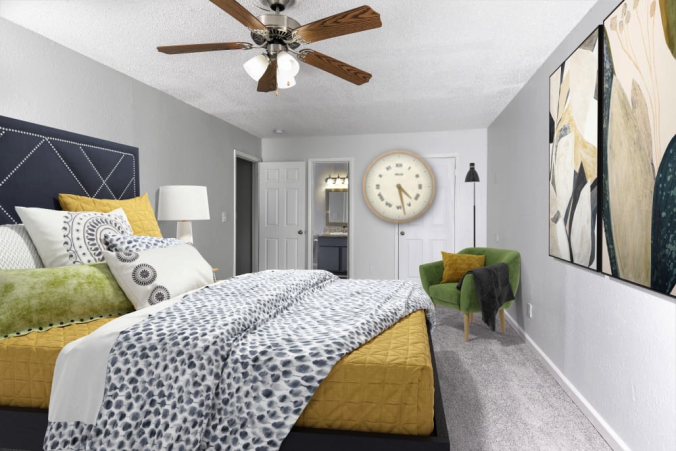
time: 4:28
